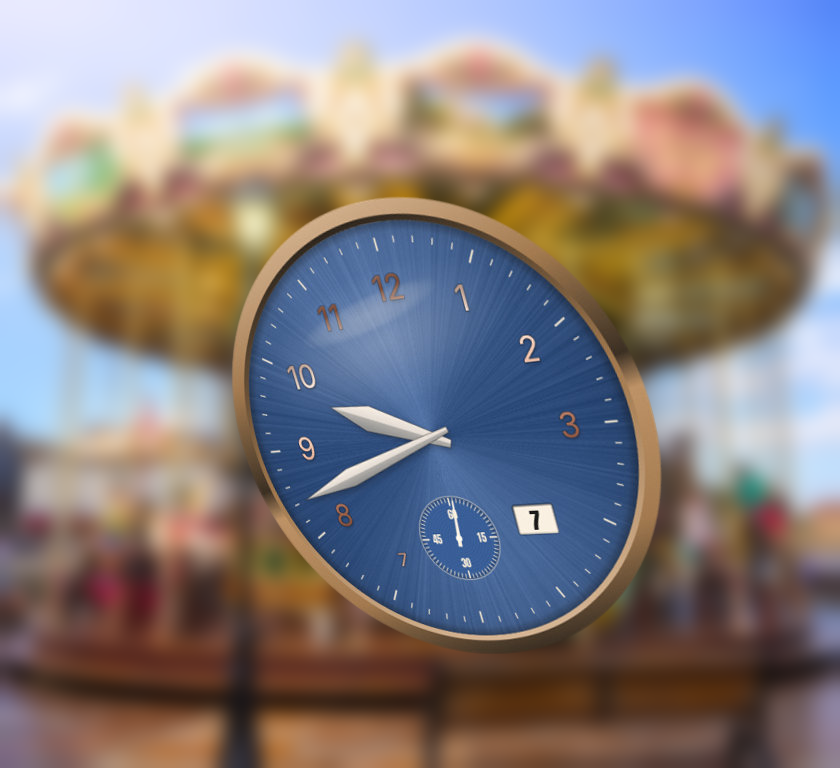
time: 9:42:01
